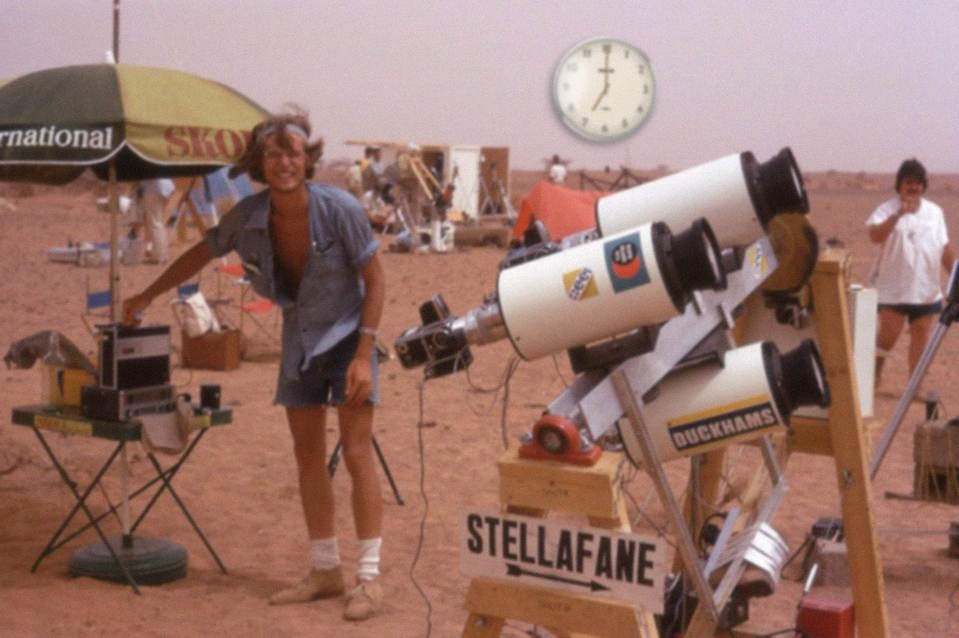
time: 7:00
